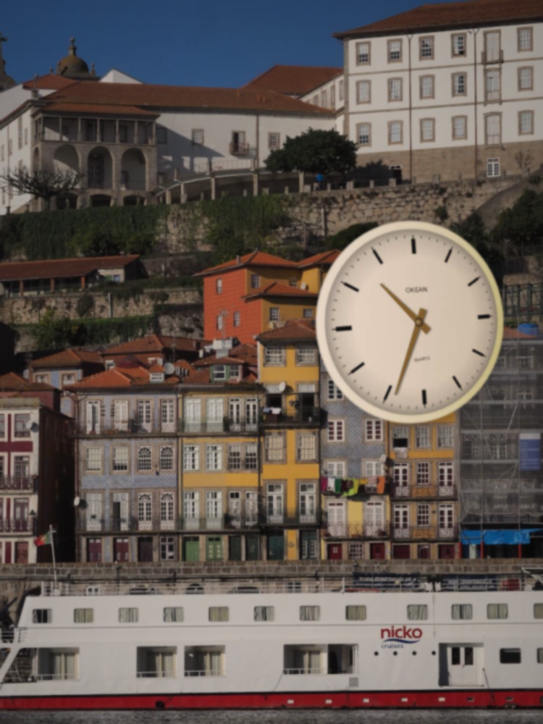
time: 10:34
